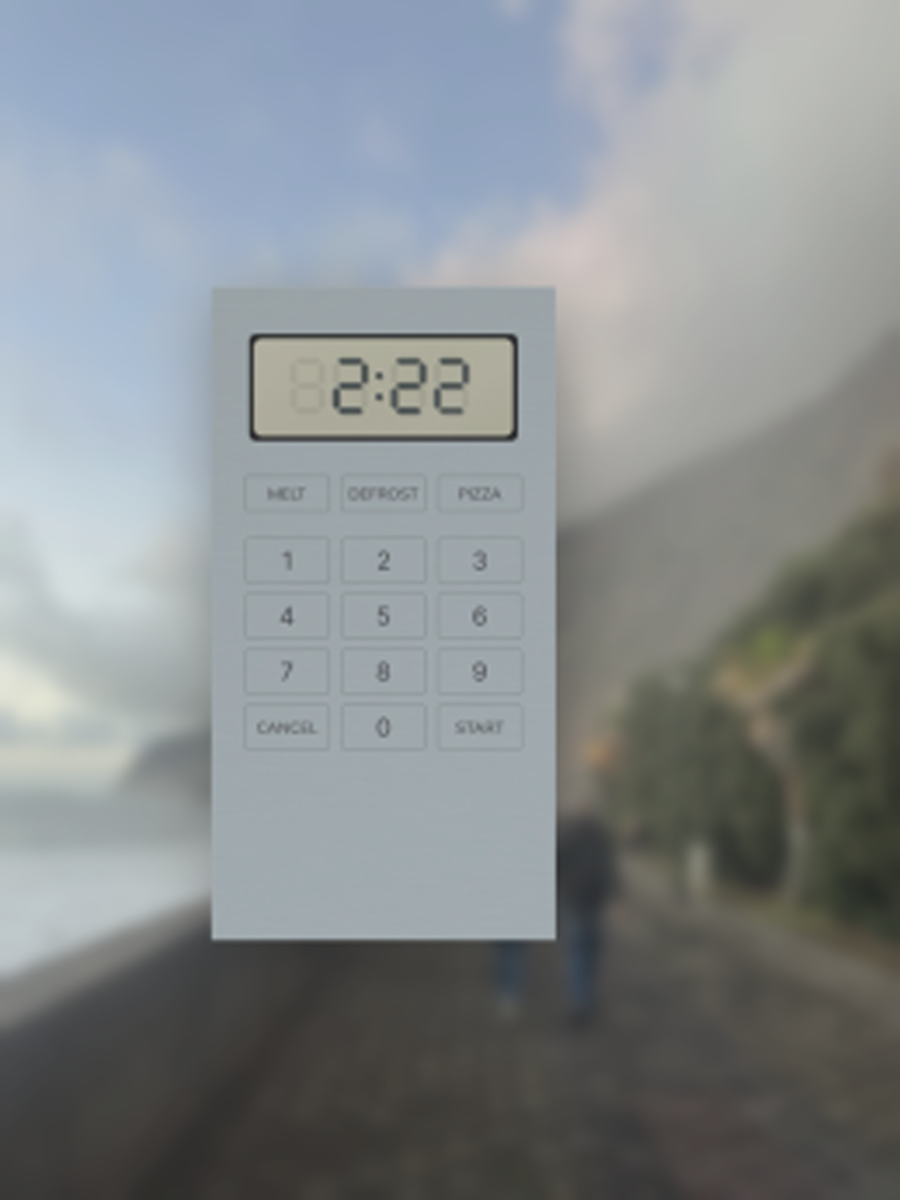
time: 2:22
